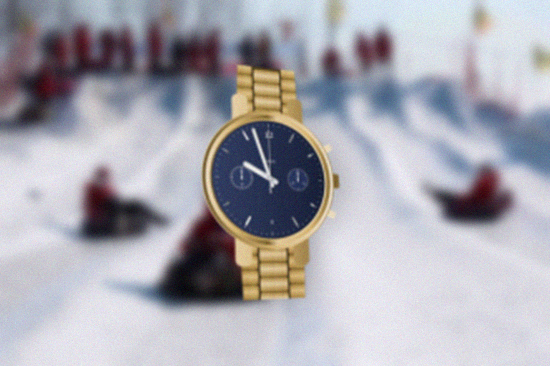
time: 9:57
